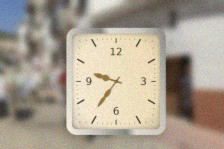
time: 9:36
